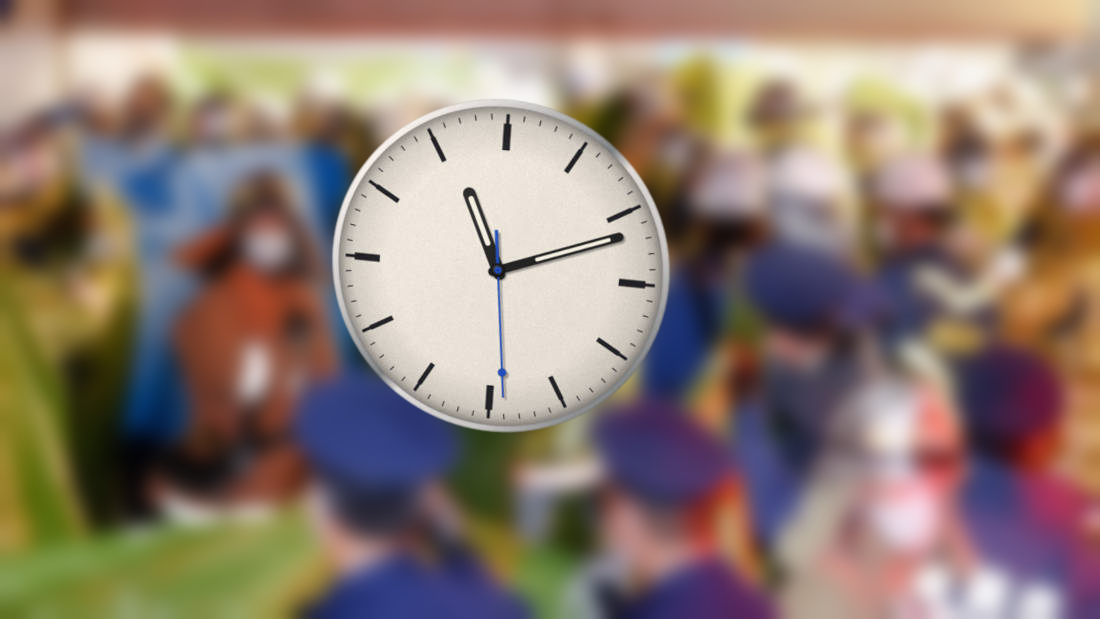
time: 11:11:29
